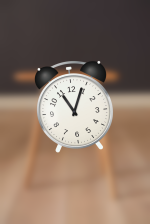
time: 11:04
